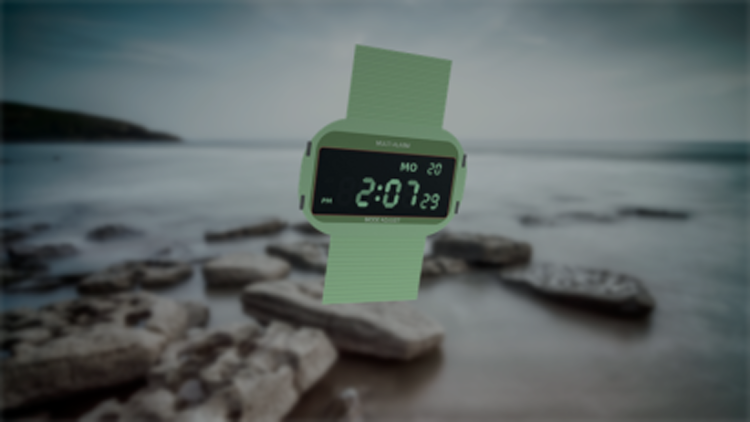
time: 2:07:29
